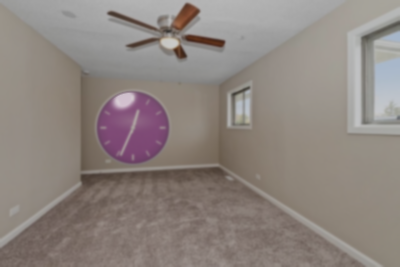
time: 12:34
